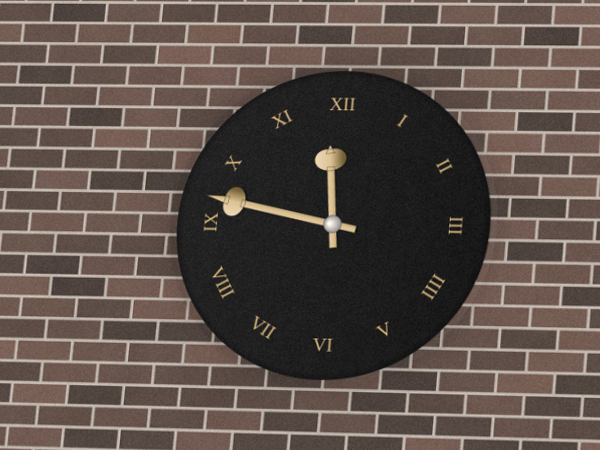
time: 11:47
